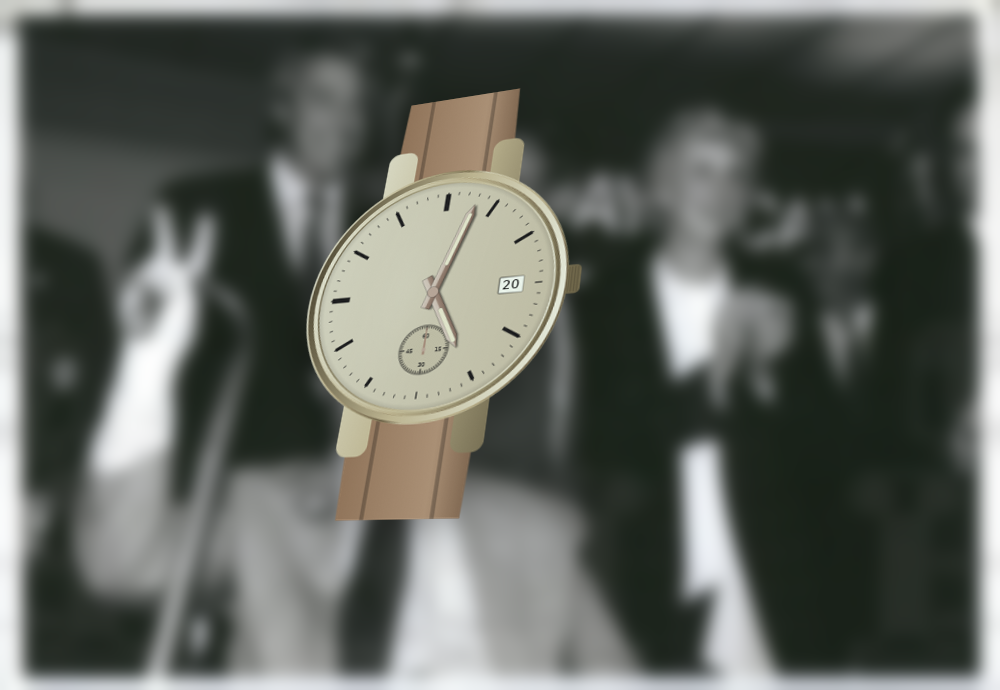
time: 5:03
